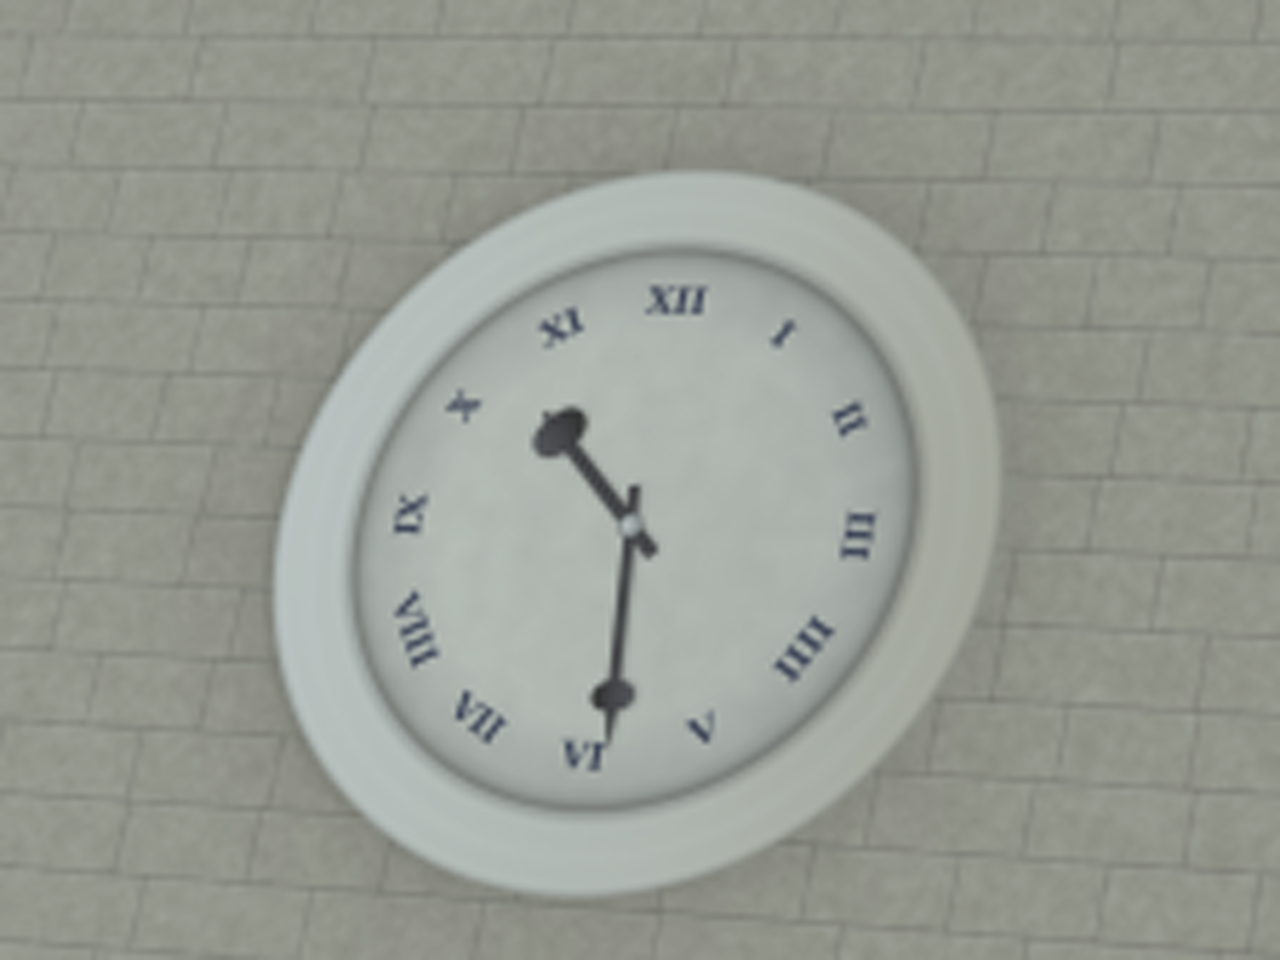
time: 10:29
